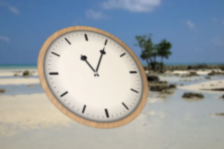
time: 11:05
